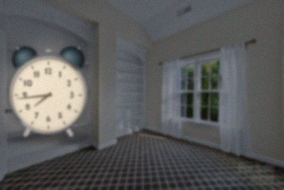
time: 7:44
